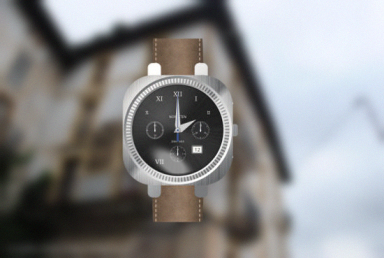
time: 2:00
